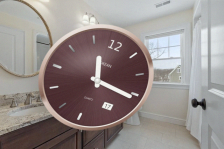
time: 11:16
